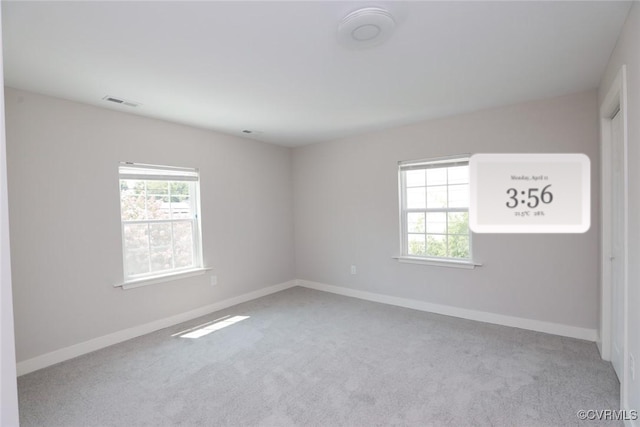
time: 3:56
